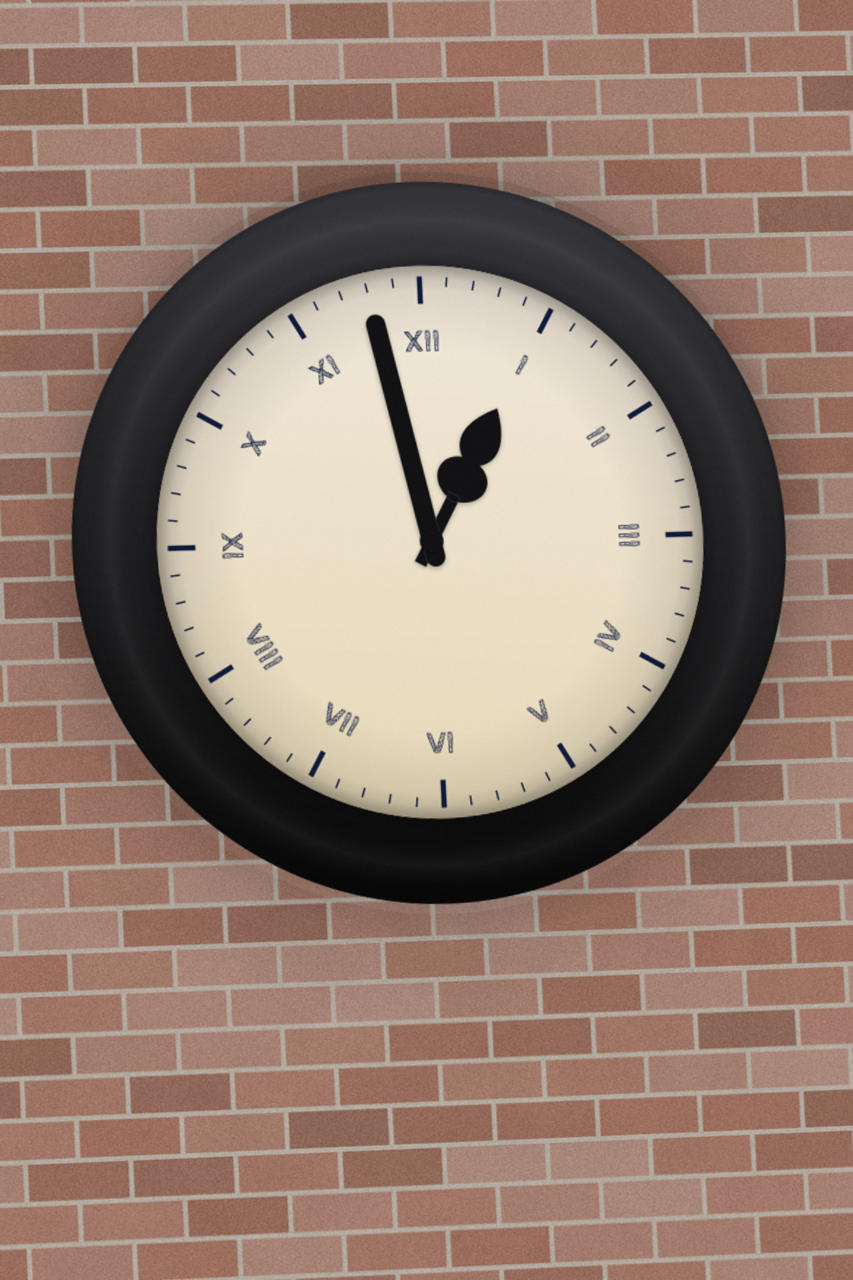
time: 12:58
